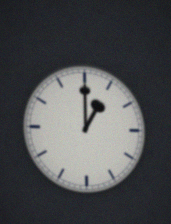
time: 1:00
